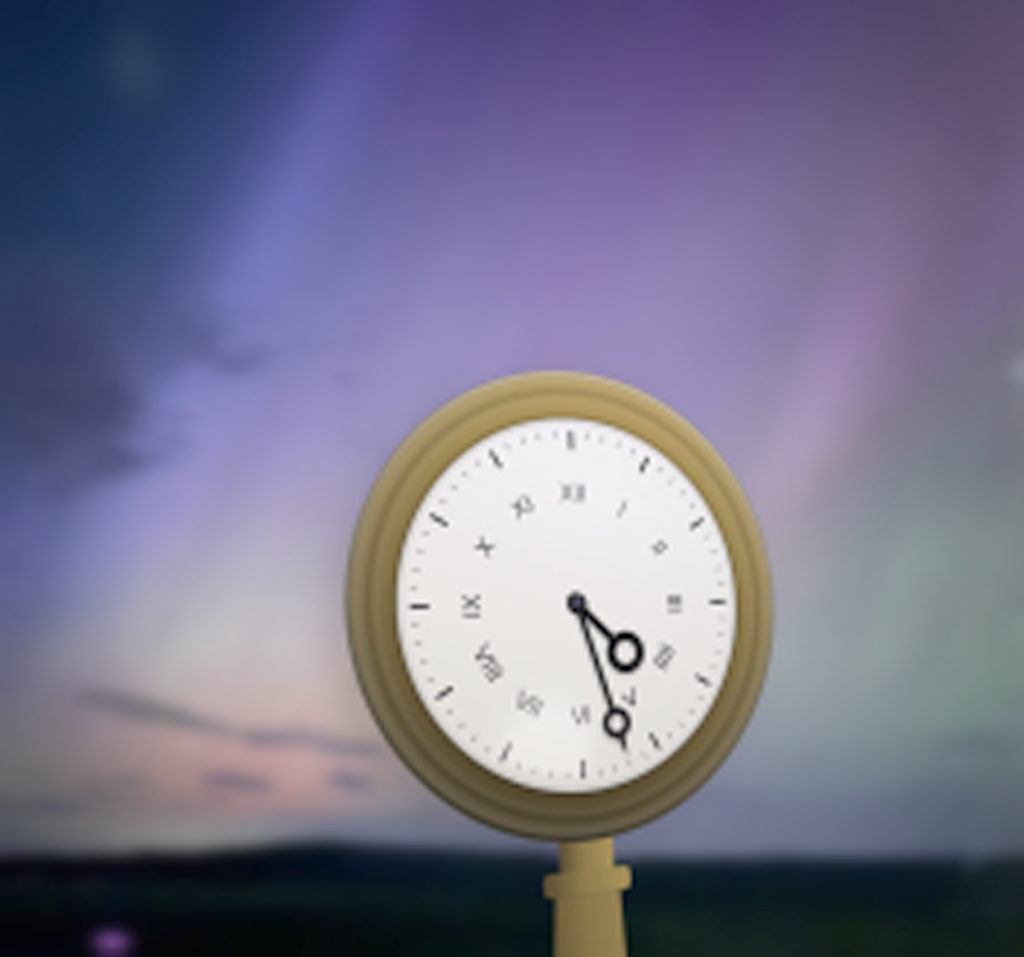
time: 4:27
